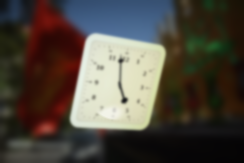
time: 4:58
